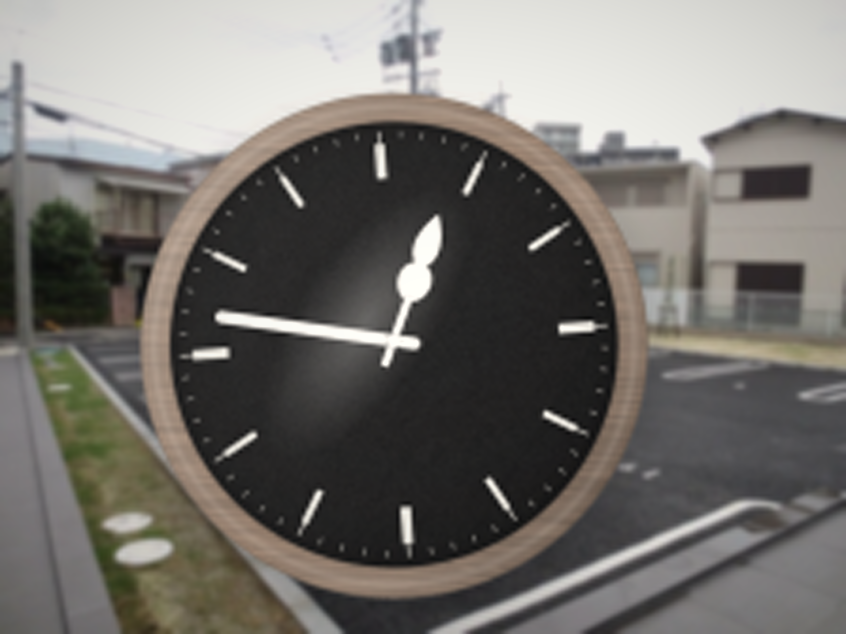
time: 12:47
